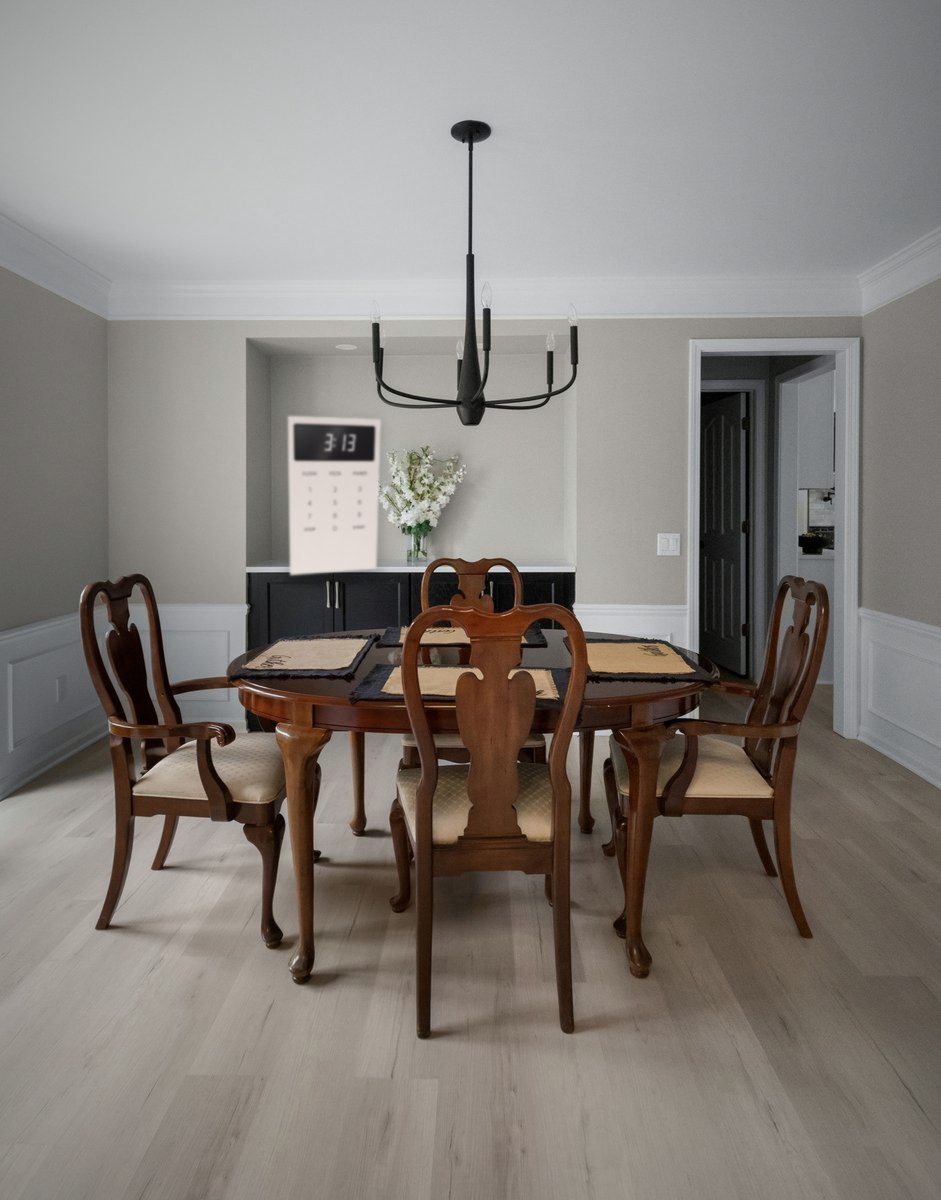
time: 3:13
